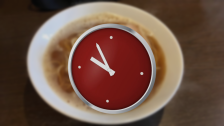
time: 9:55
